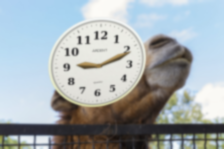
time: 9:11
